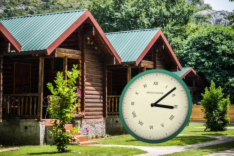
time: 3:08
